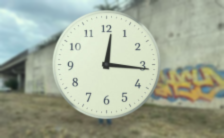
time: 12:16
